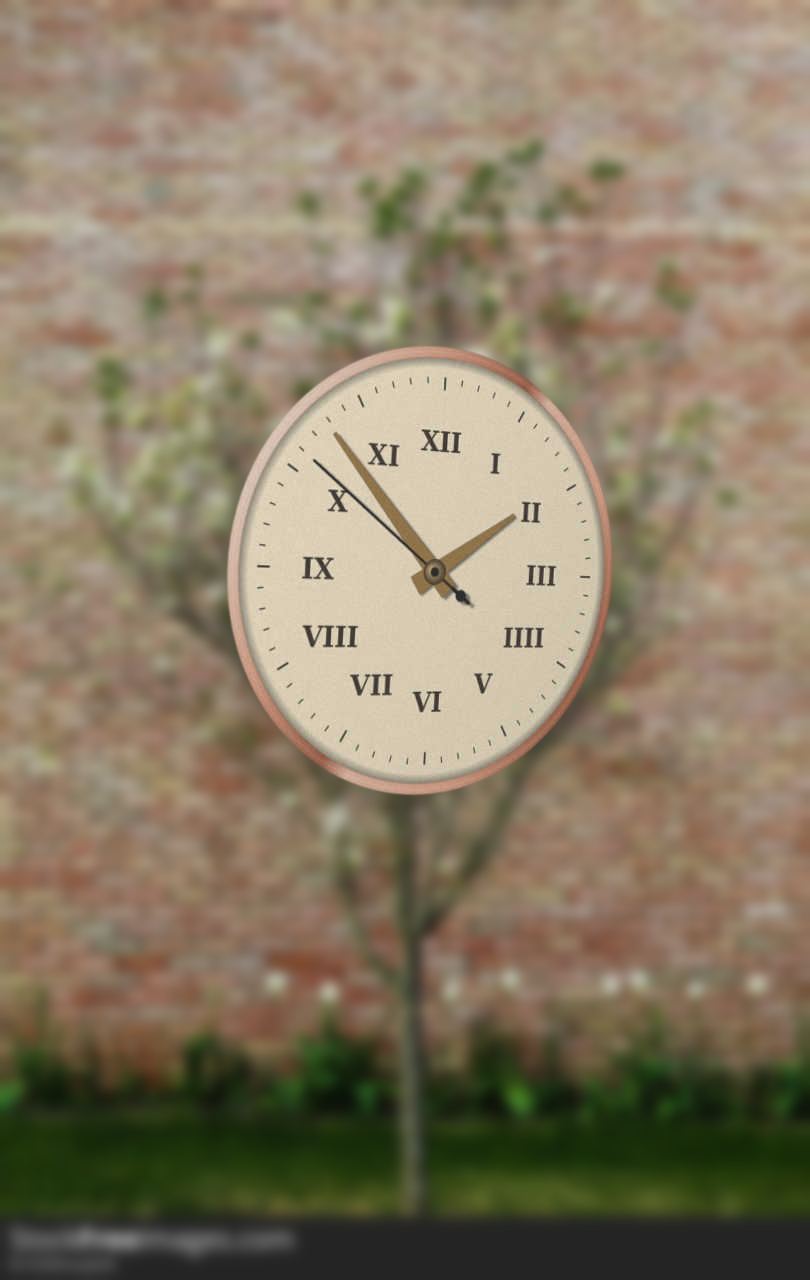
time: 1:52:51
